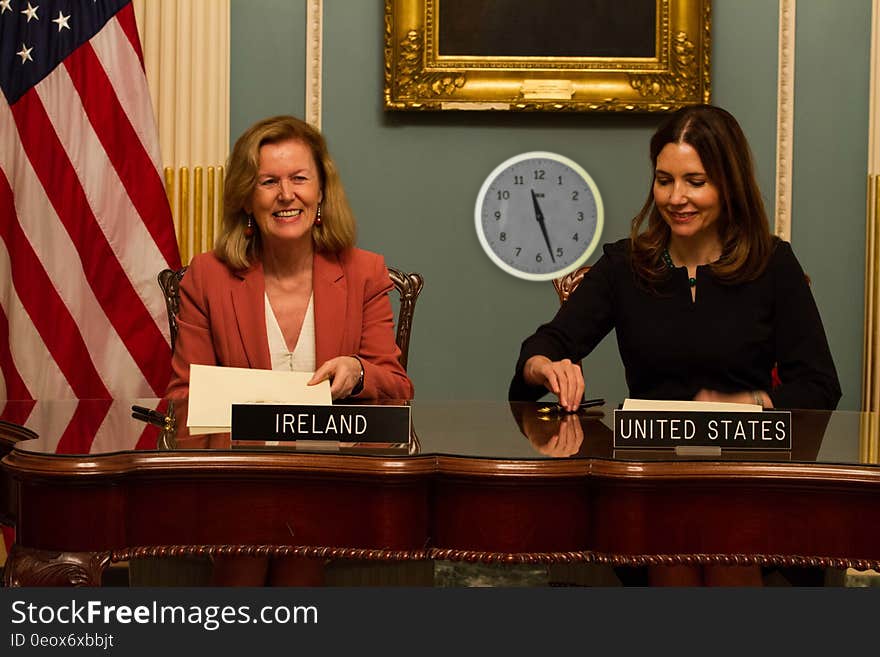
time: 11:27
